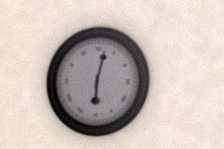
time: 6:02
